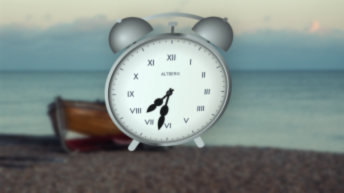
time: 7:32
